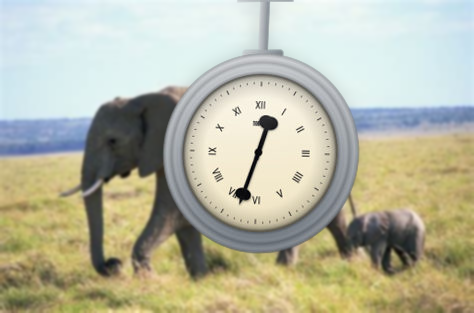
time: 12:33
